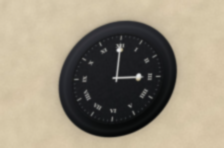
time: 3:00
